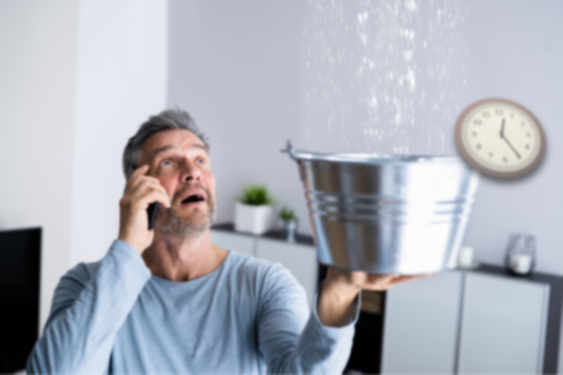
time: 12:25
